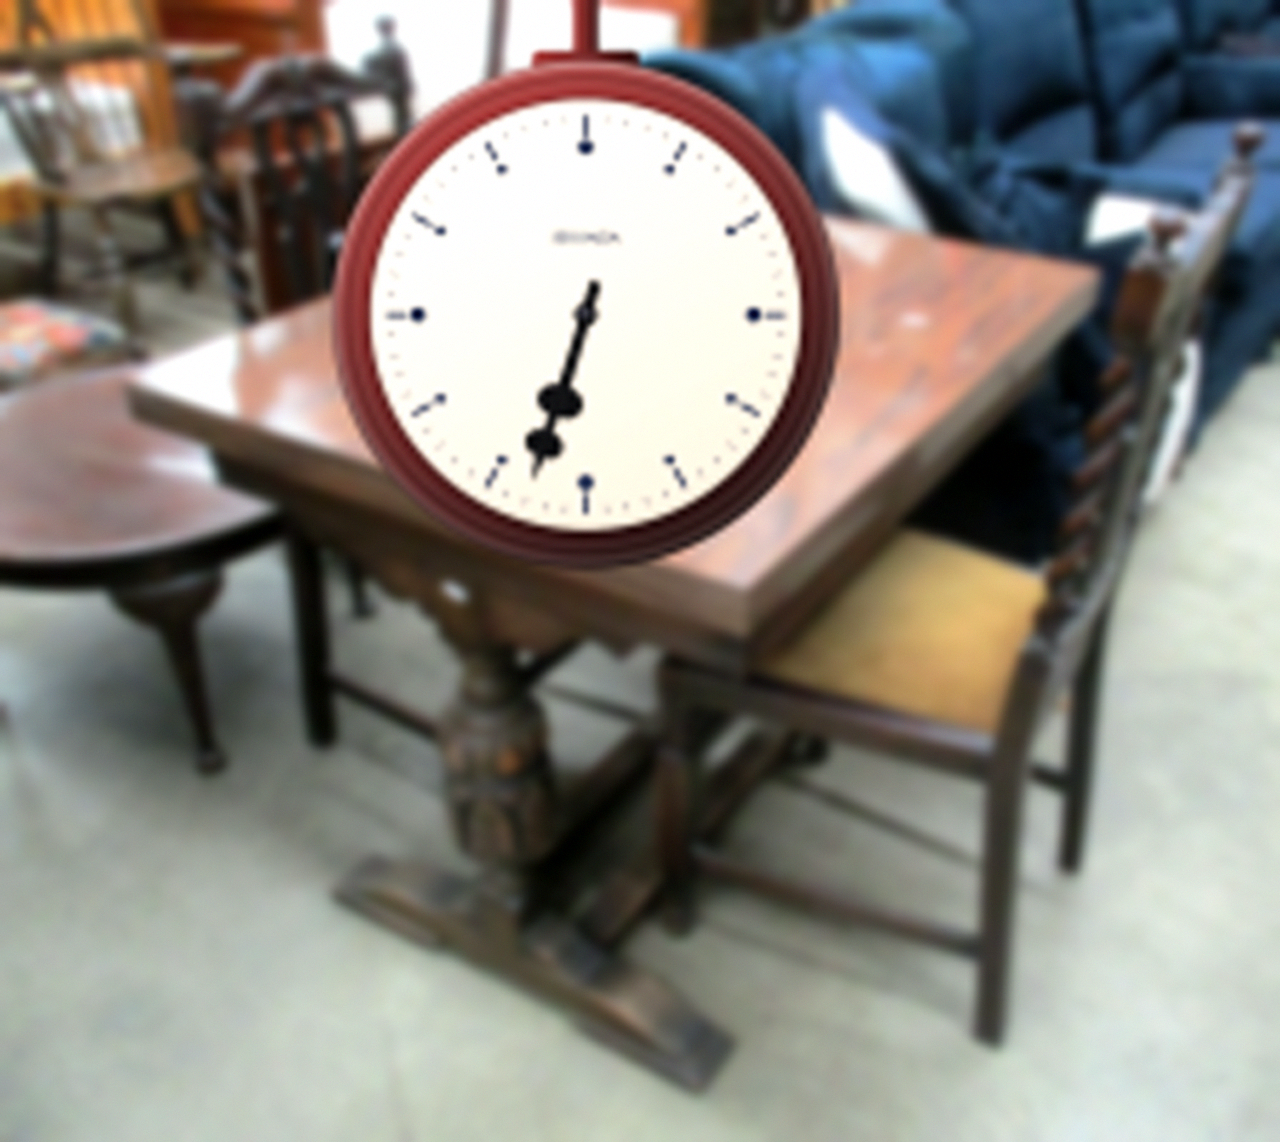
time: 6:33
